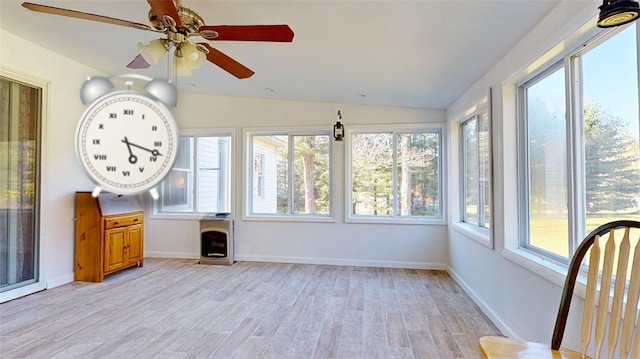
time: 5:18
